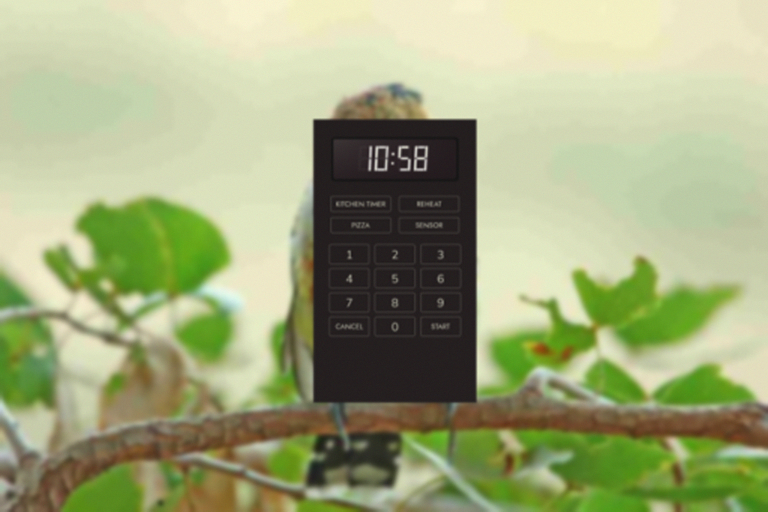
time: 10:58
